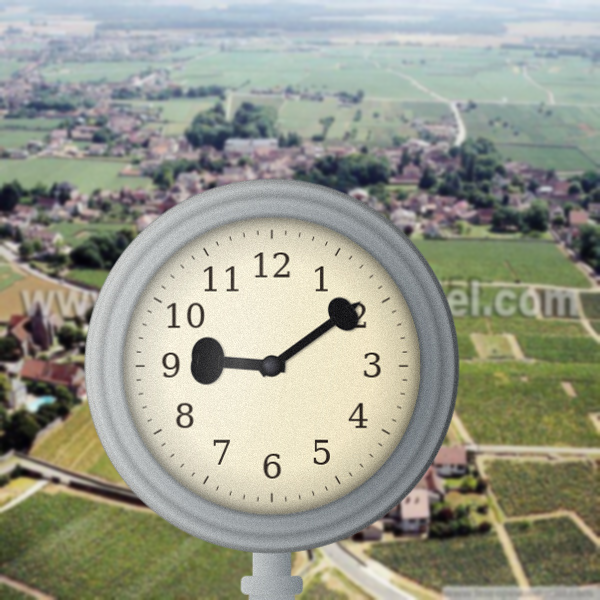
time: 9:09
